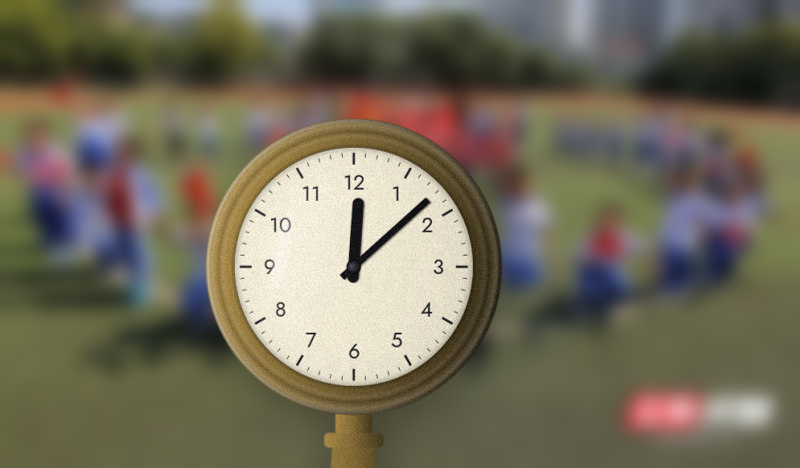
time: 12:08
